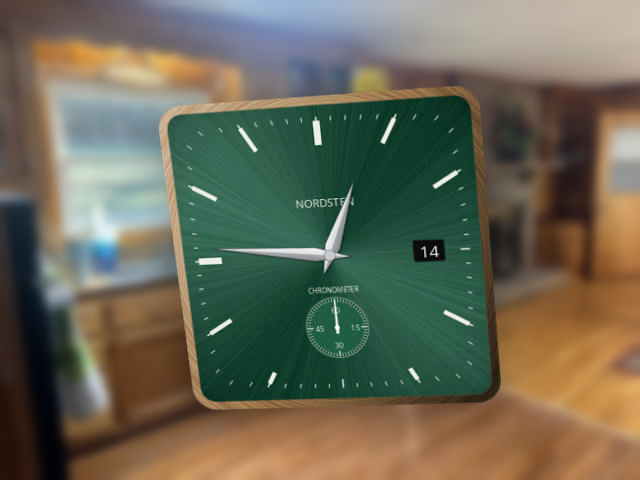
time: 12:46
